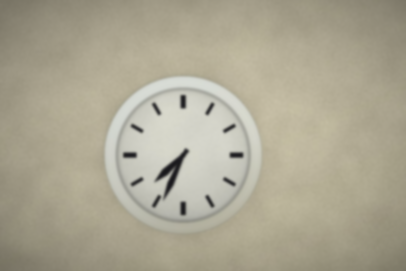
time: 7:34
